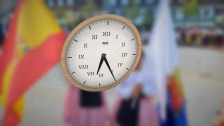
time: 6:25
